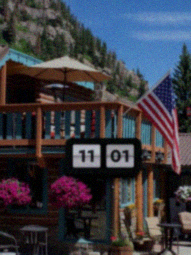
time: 11:01
